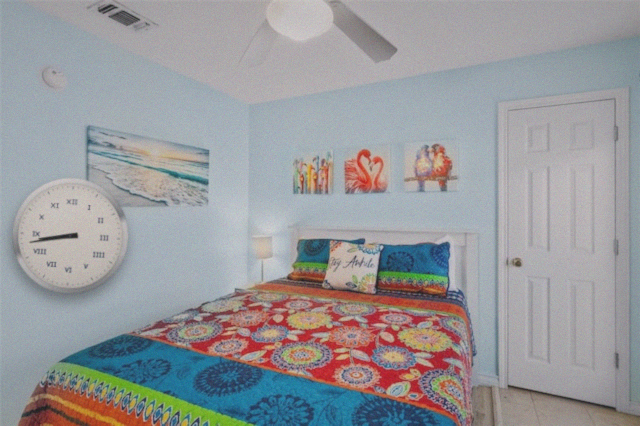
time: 8:43
